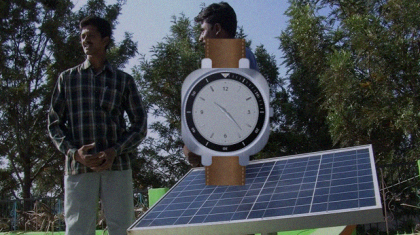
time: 10:23
